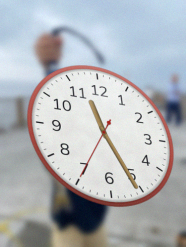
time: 11:25:35
